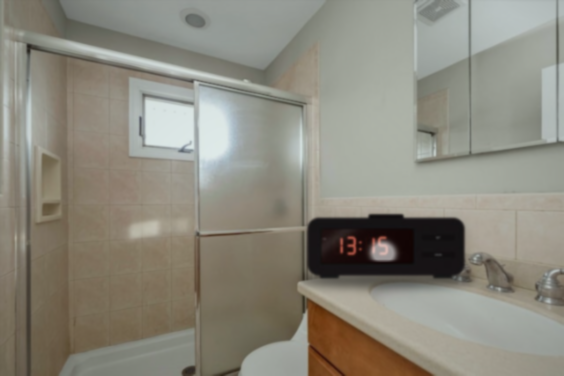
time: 13:15
